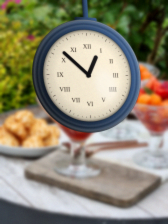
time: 12:52
